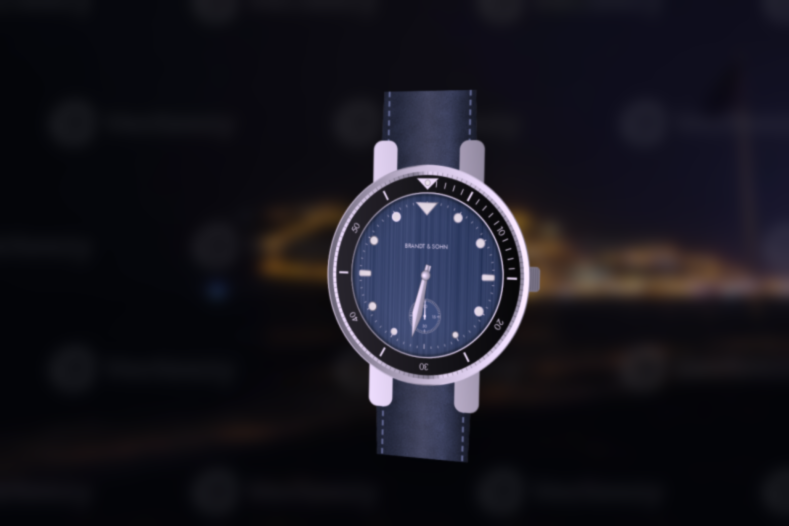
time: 6:32
